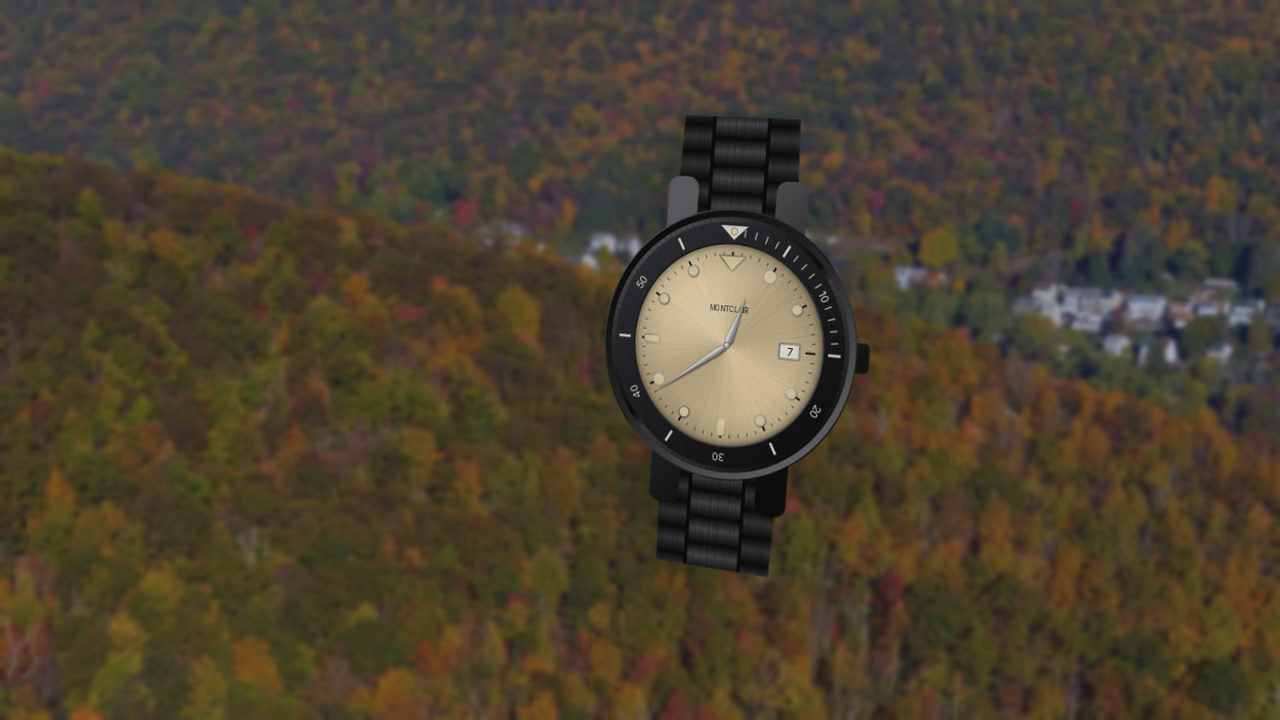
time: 12:39
